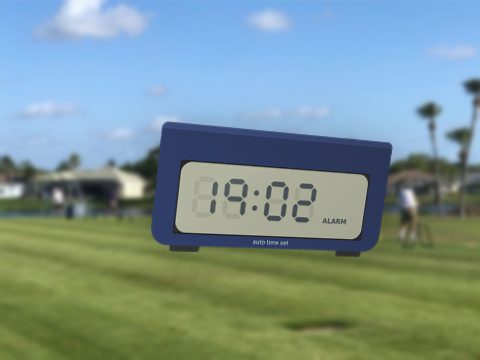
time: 19:02
